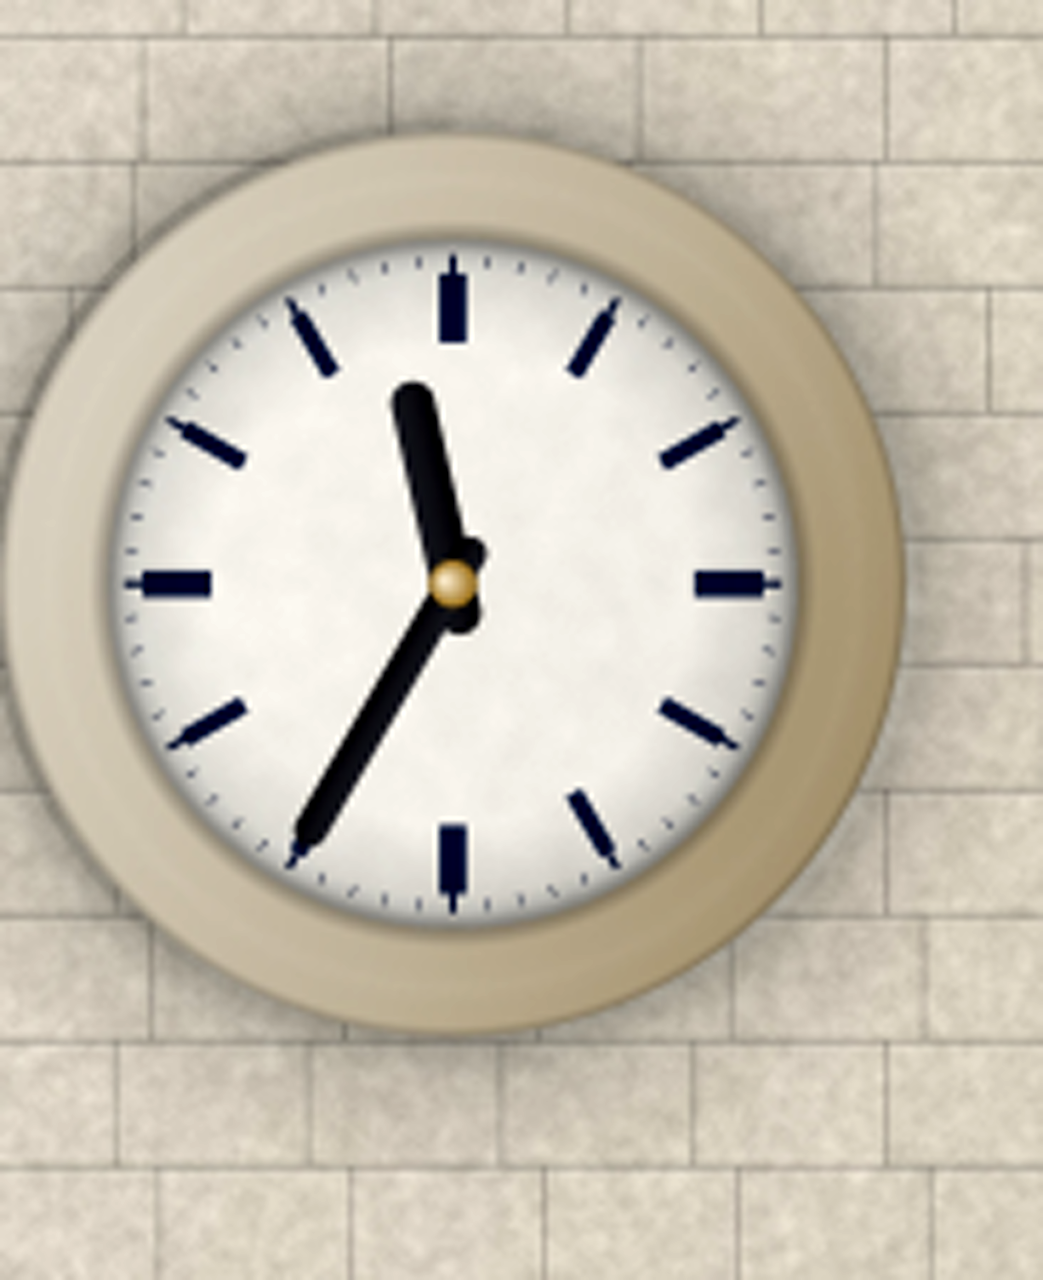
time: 11:35
